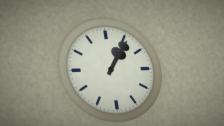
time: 1:06
